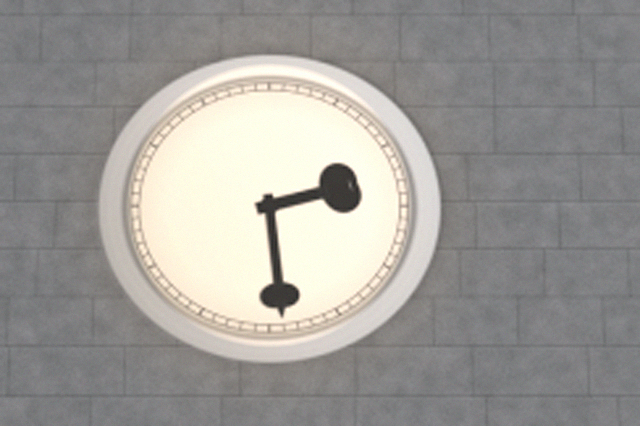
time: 2:29
